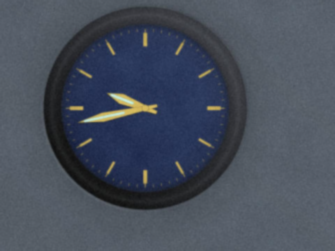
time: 9:43
